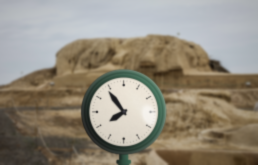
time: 7:54
